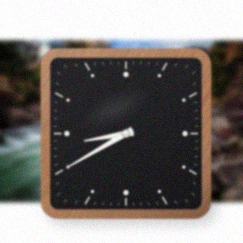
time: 8:40
